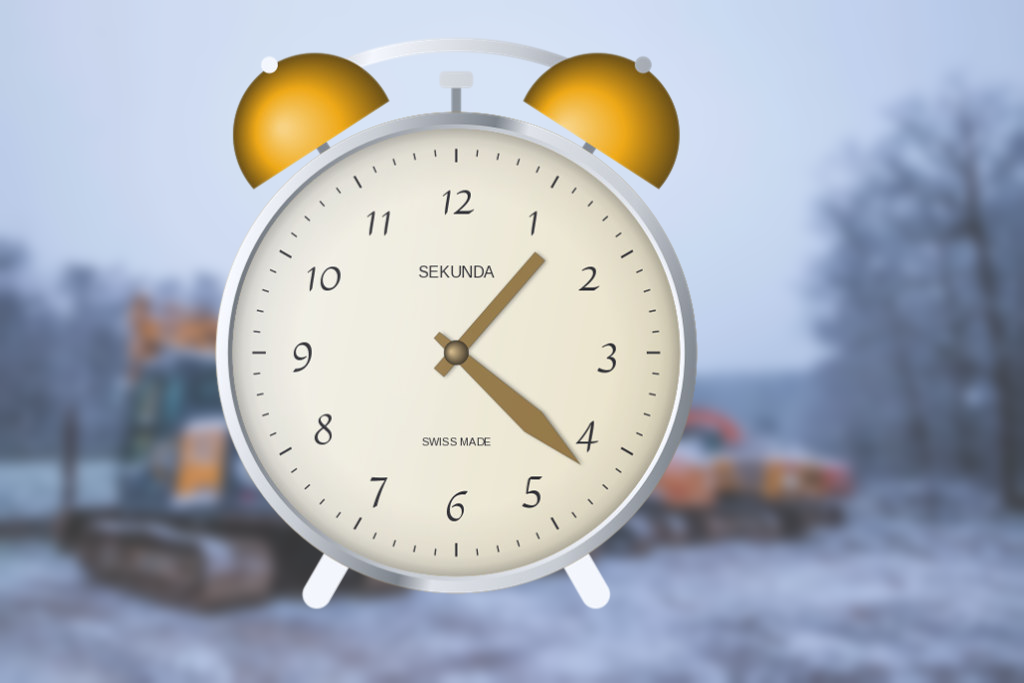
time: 1:22
